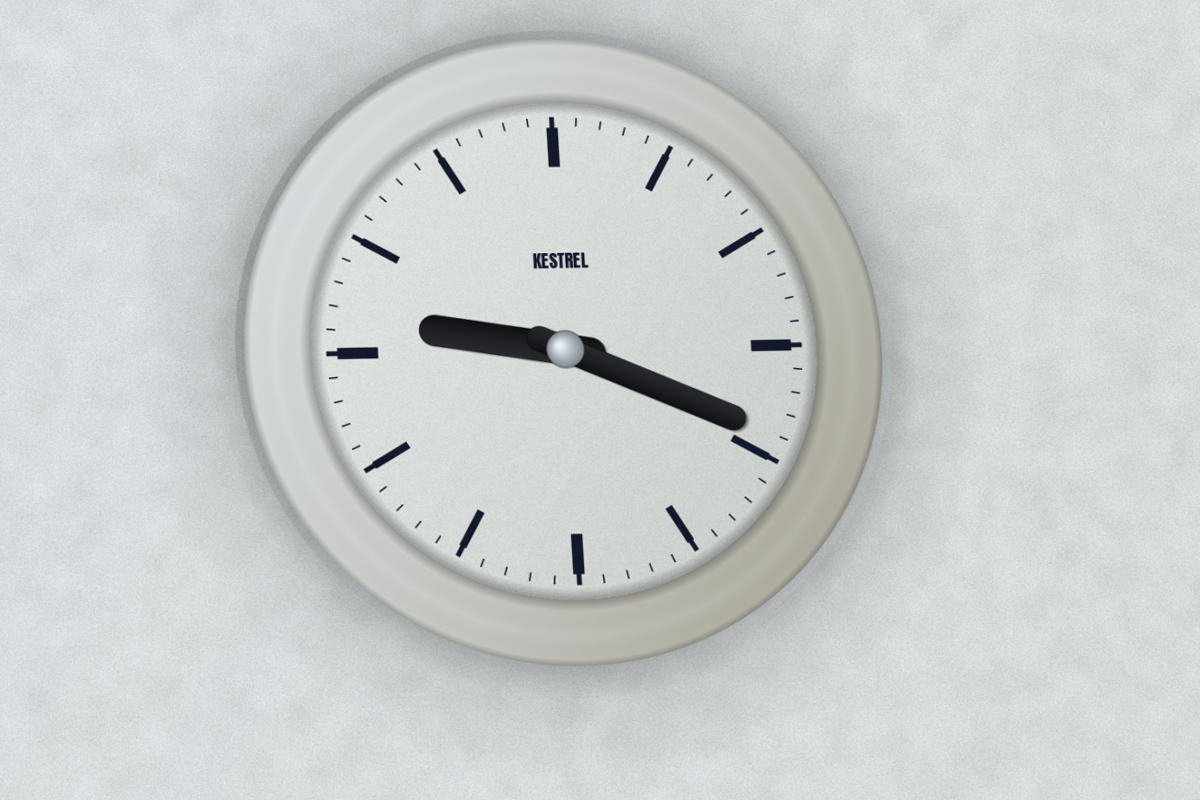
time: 9:19
